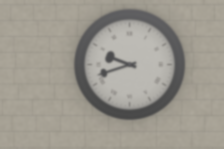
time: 9:42
